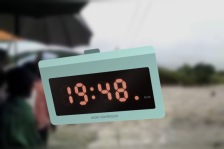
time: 19:48
